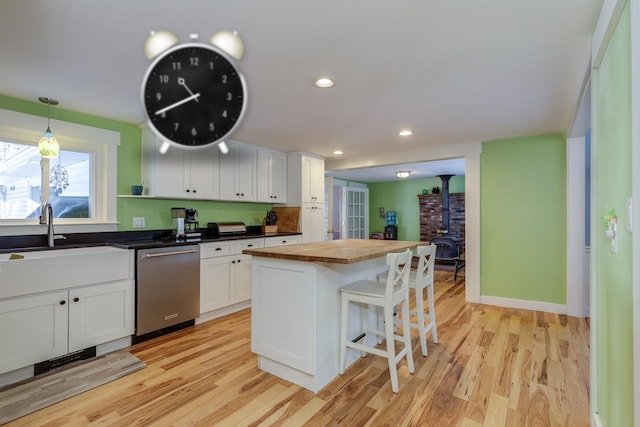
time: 10:41
